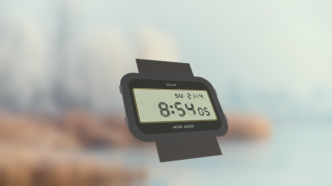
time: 8:54:05
